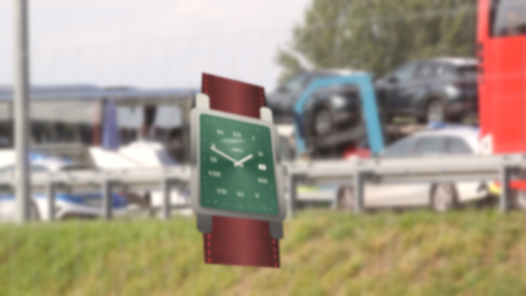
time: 1:49
